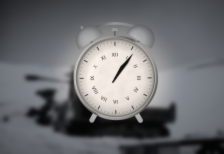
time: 1:06
